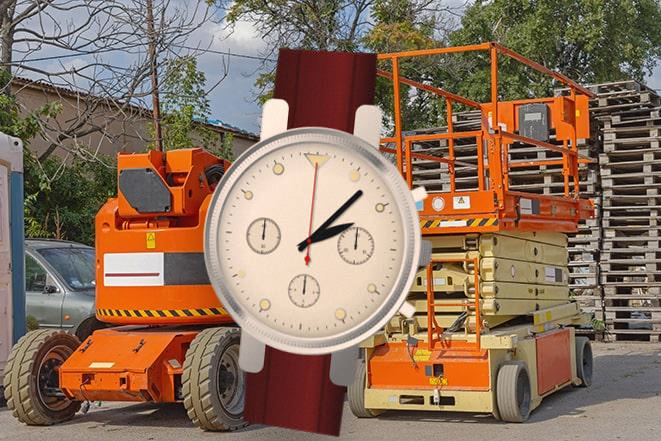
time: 2:07
